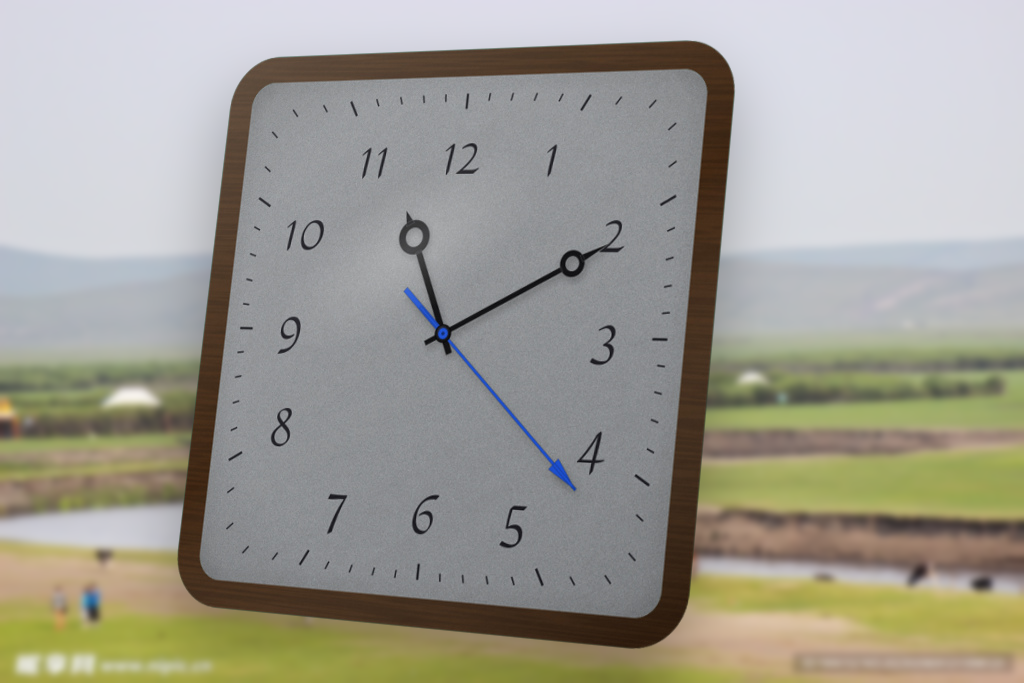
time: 11:10:22
